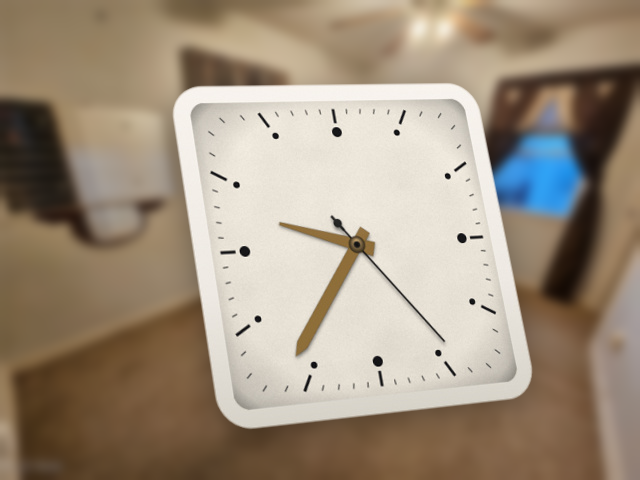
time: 9:36:24
